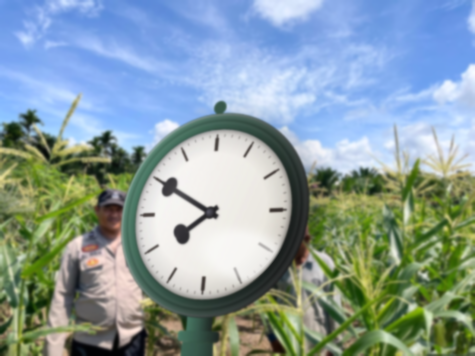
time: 7:50
